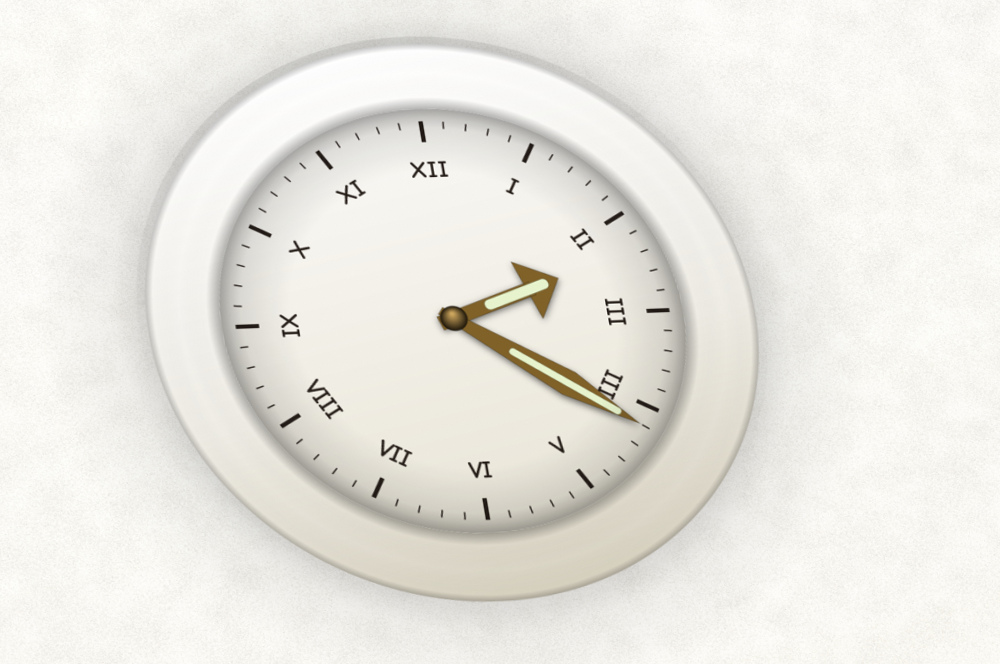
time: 2:21
